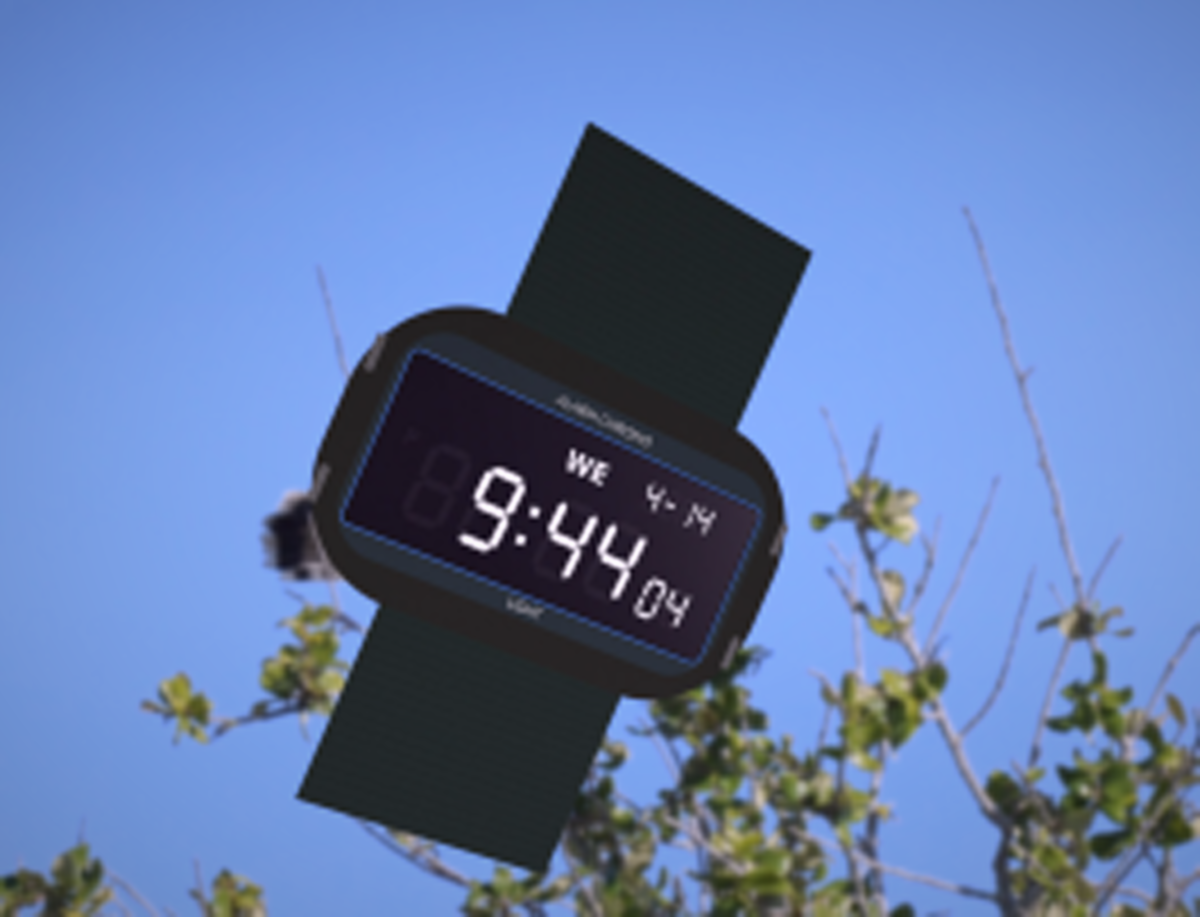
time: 9:44:04
